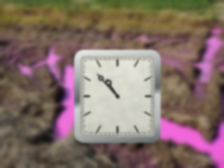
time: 10:53
